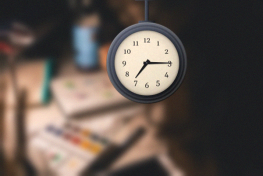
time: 7:15
